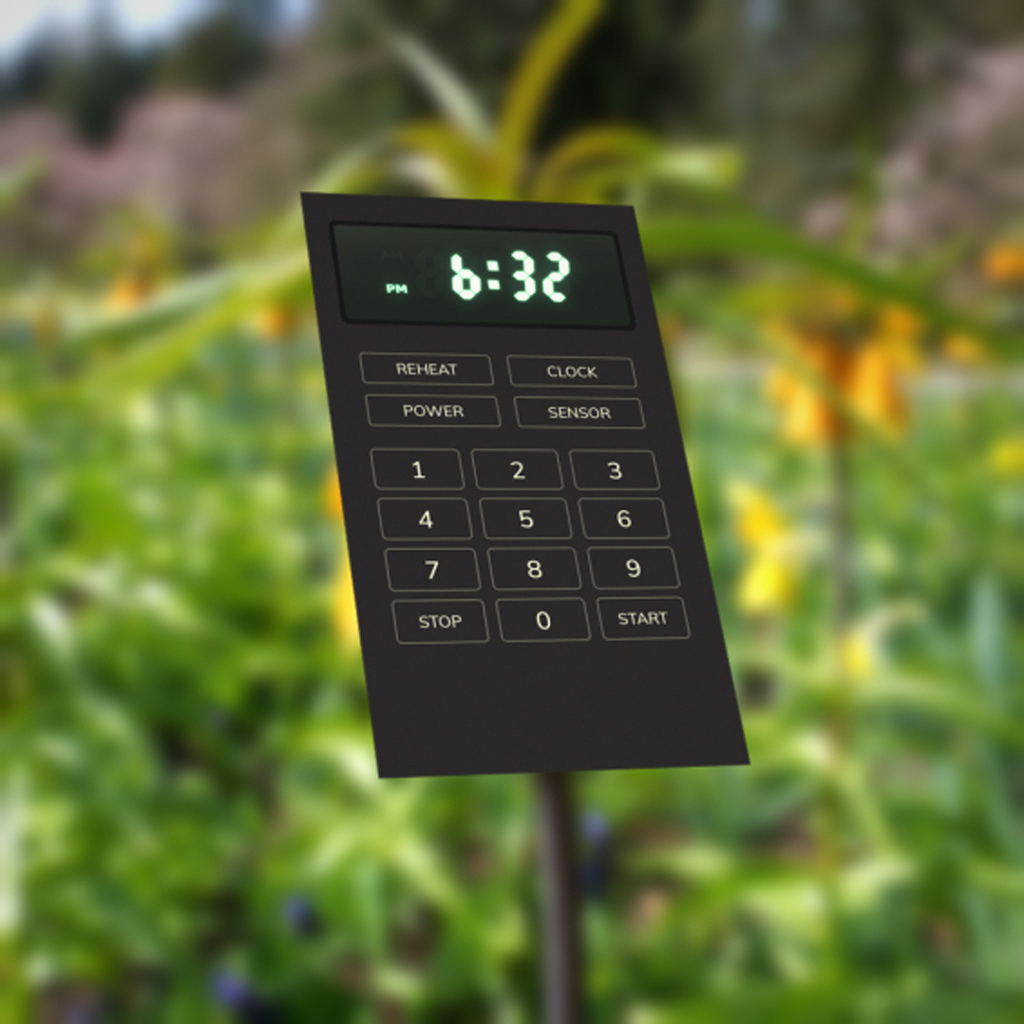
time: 6:32
